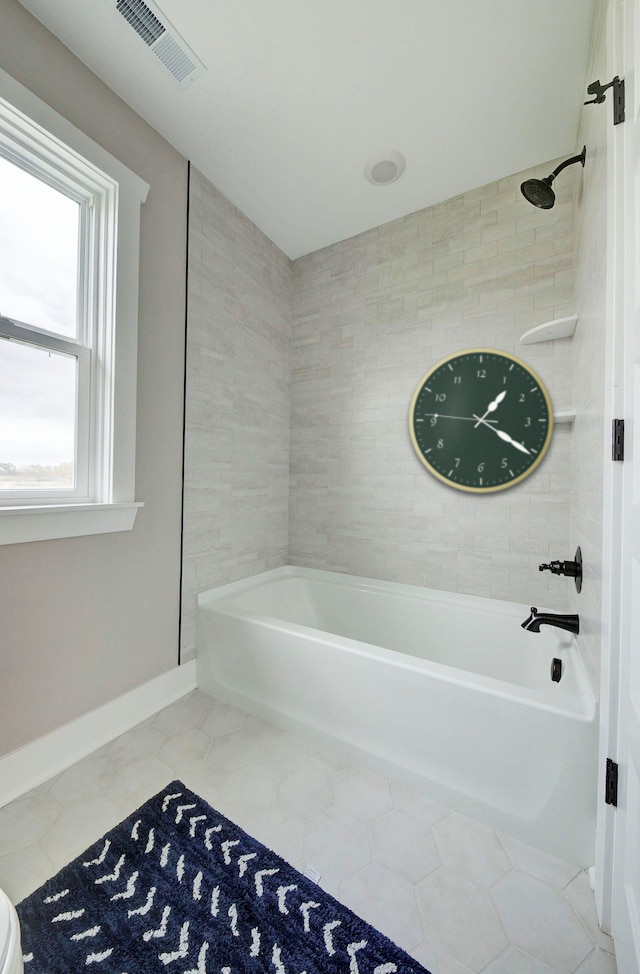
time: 1:20:46
